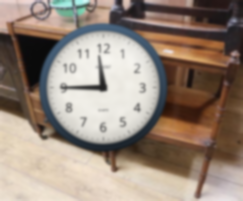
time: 11:45
